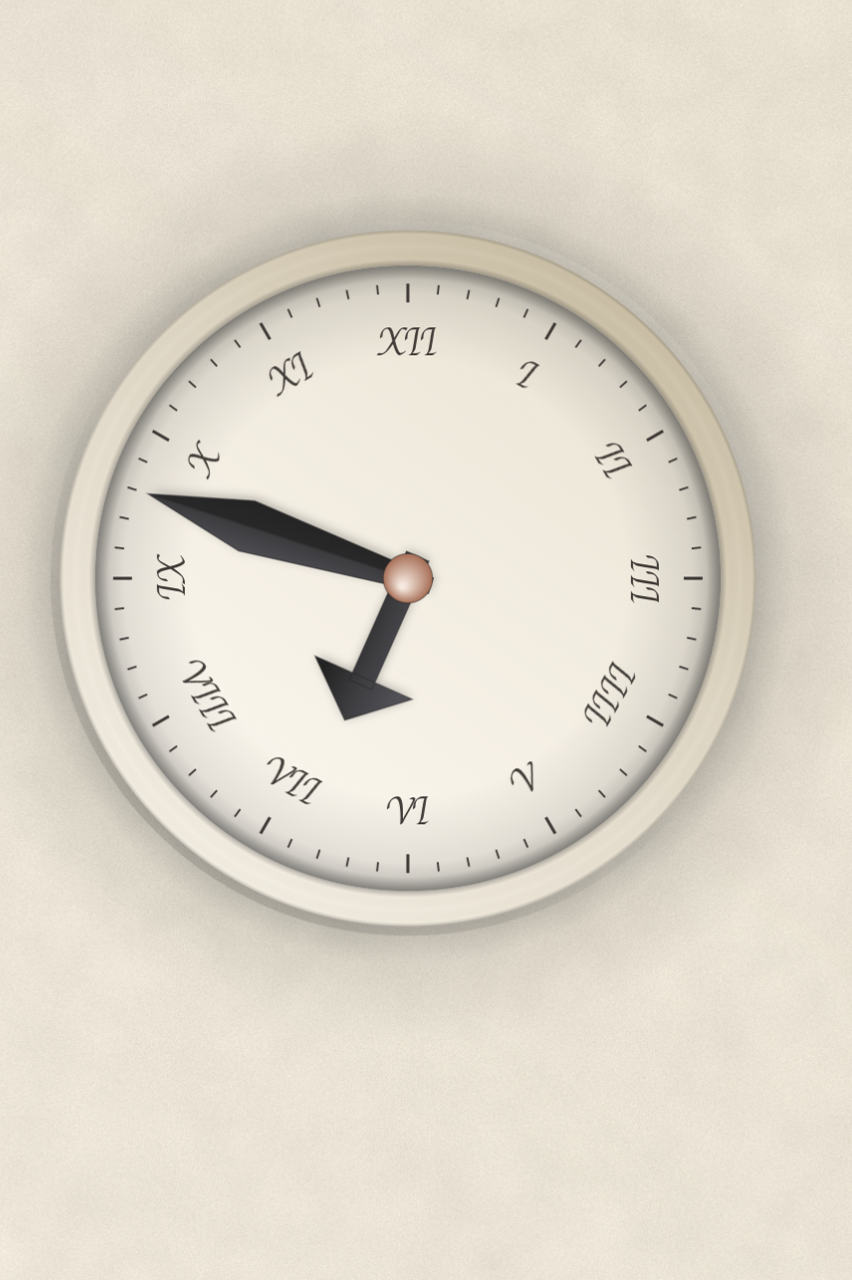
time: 6:48
